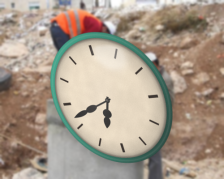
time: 6:42
